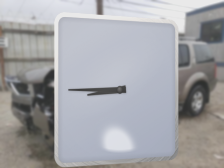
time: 8:45
